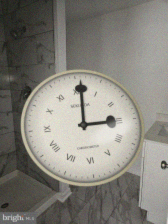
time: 3:01
